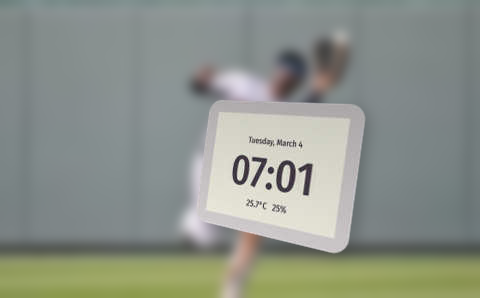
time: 7:01
